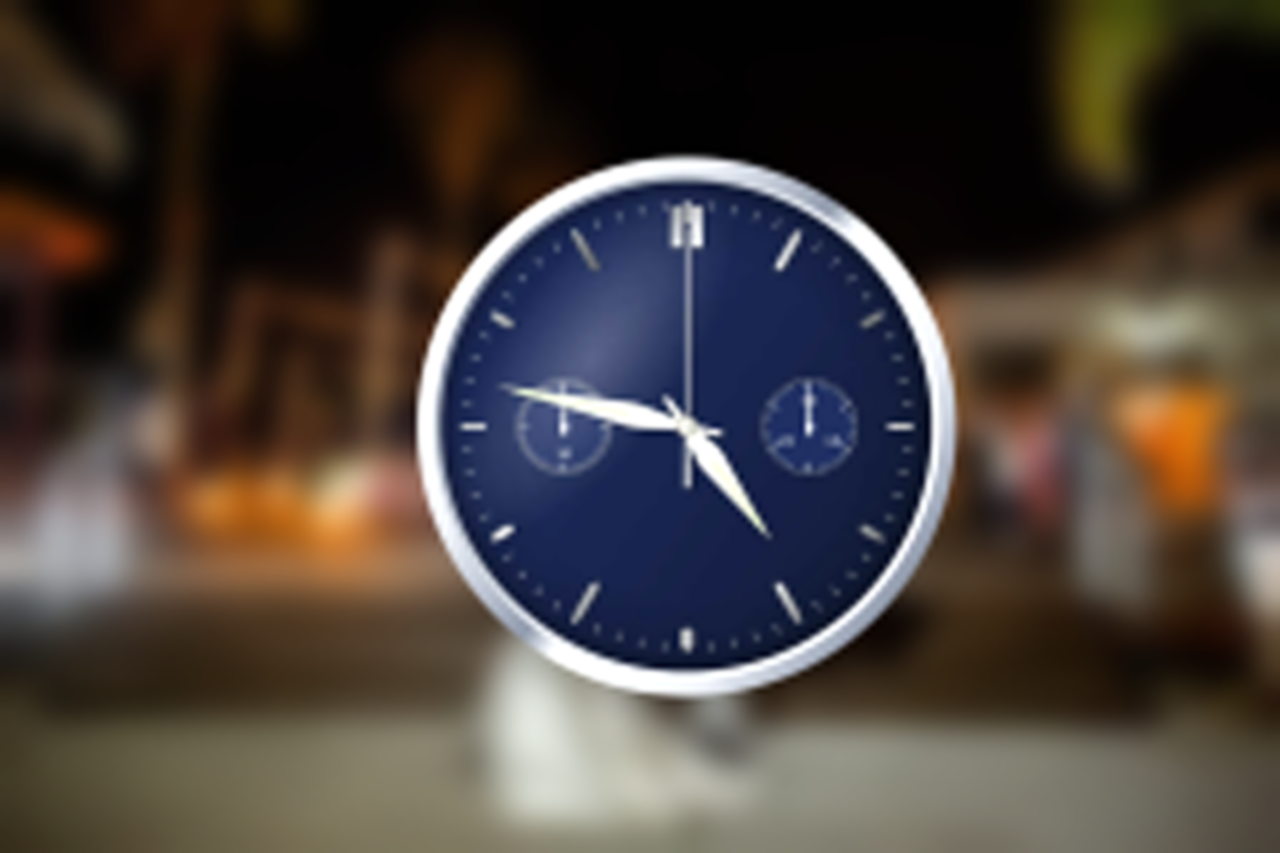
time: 4:47
